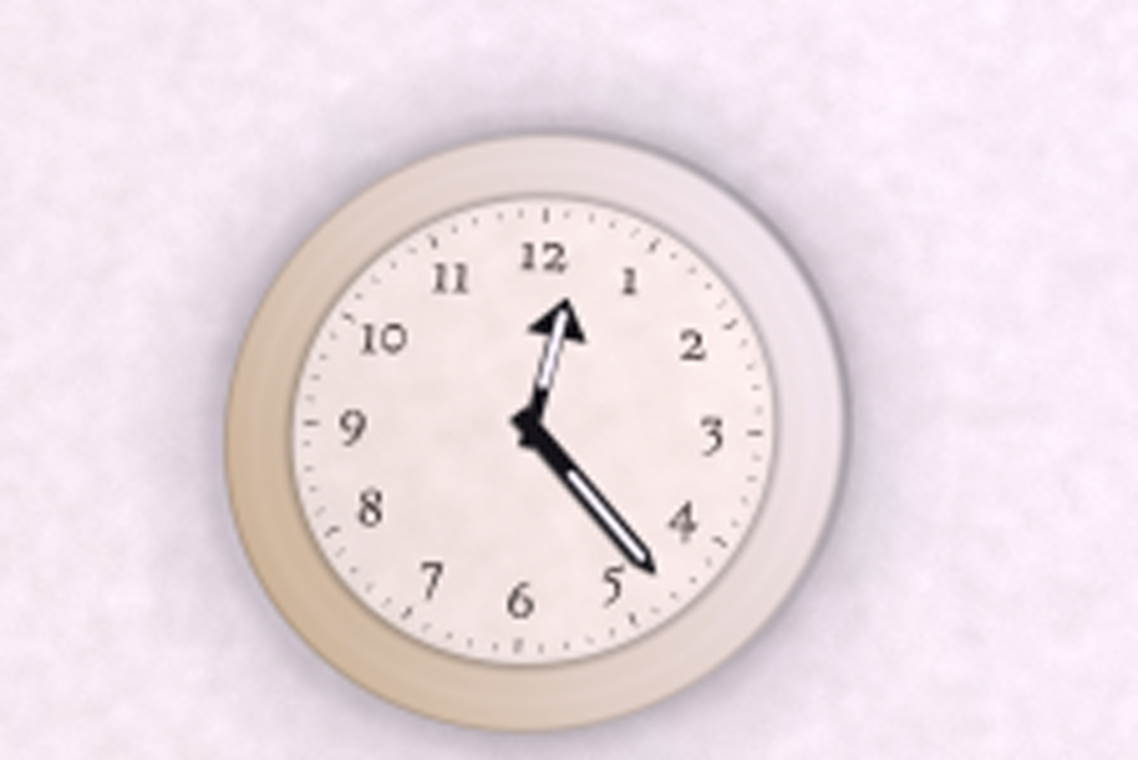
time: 12:23
